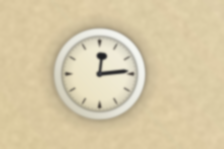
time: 12:14
